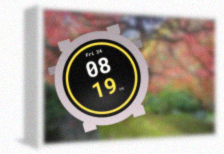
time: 8:19
